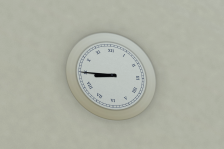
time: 8:45
